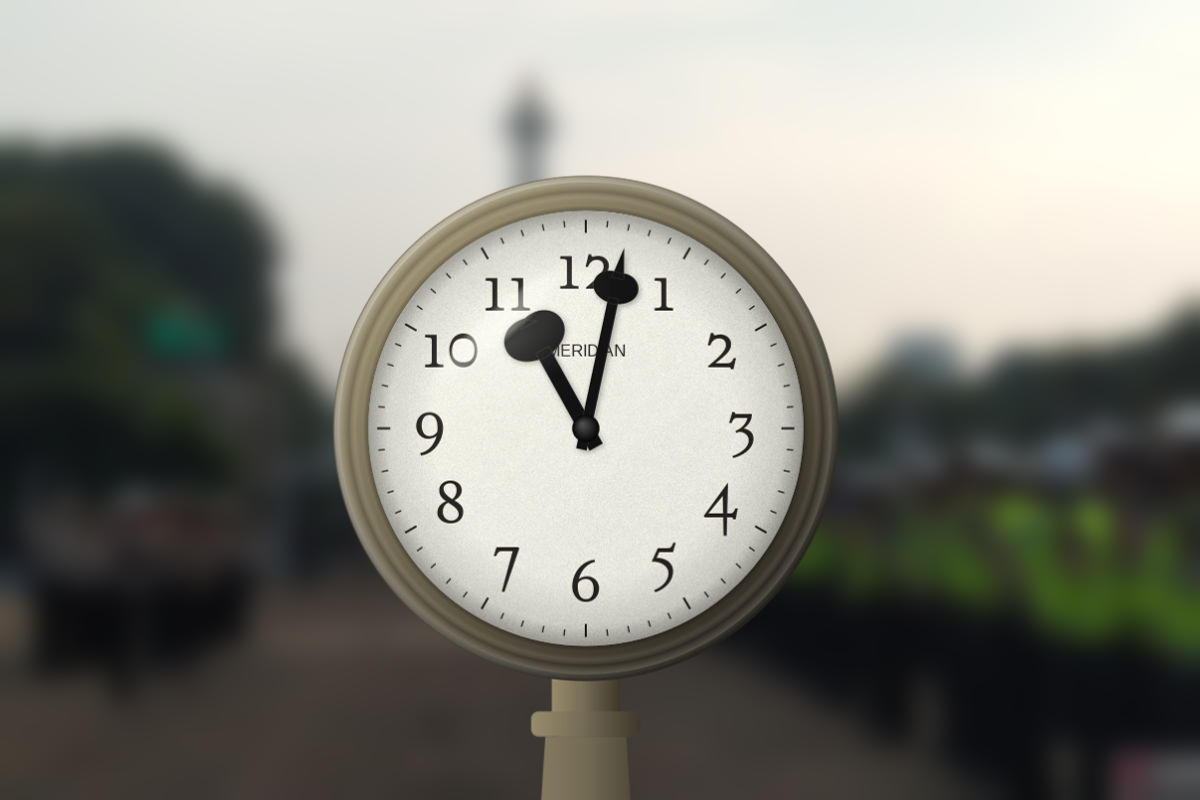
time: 11:02
